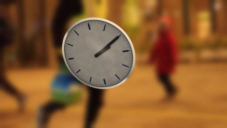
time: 2:10
